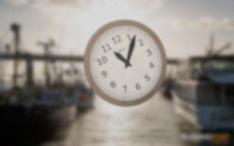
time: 11:07
